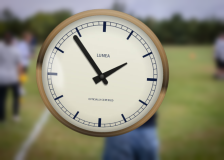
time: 1:54
